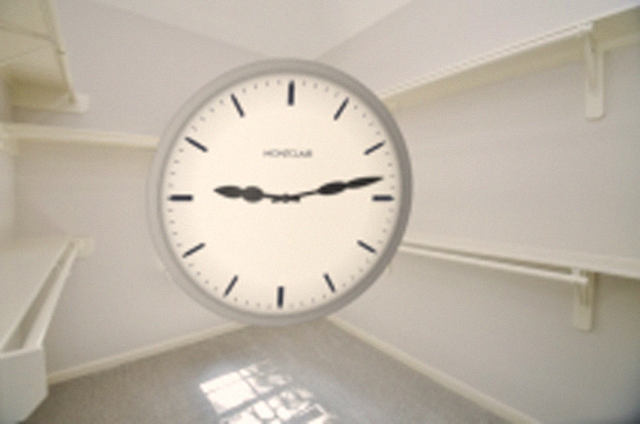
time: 9:13
